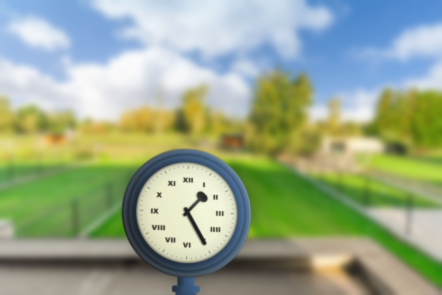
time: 1:25
